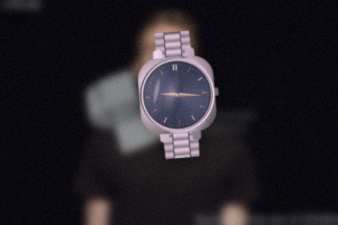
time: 9:16
